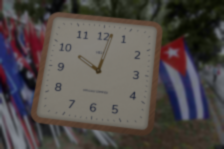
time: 10:02
